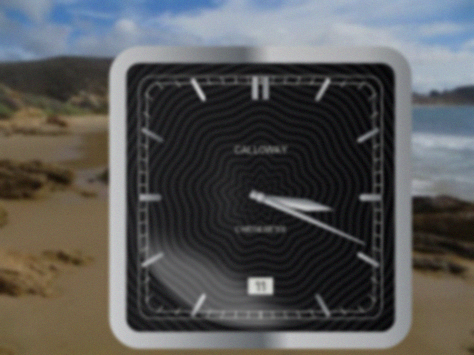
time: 3:19
